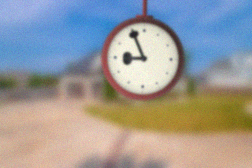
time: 8:56
